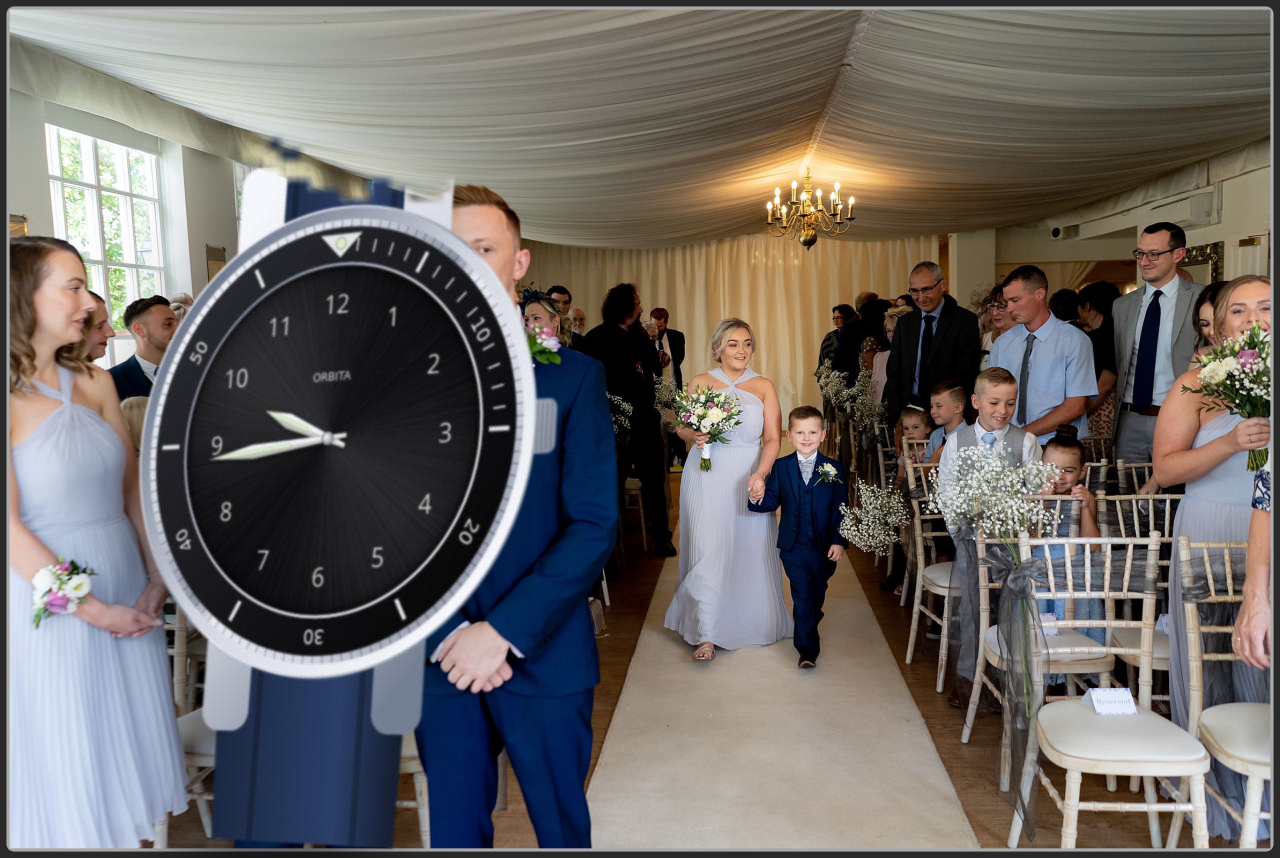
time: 9:44
